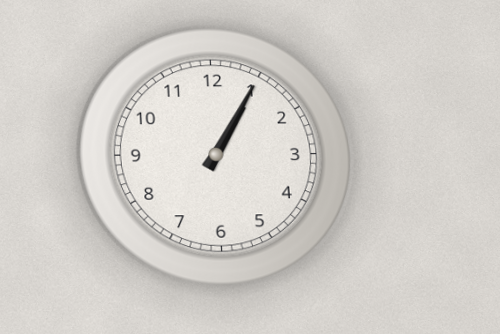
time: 1:05
